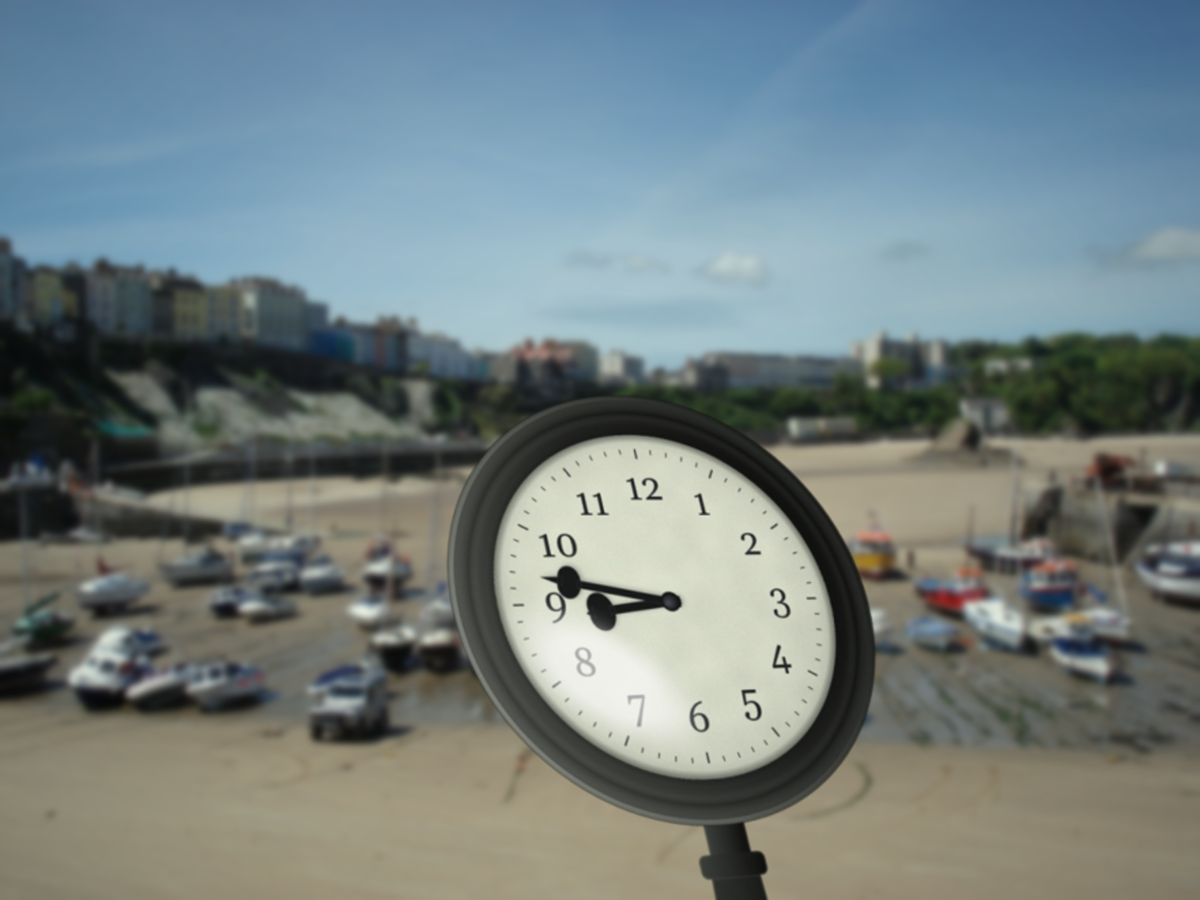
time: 8:47
